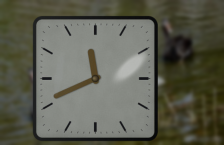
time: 11:41
